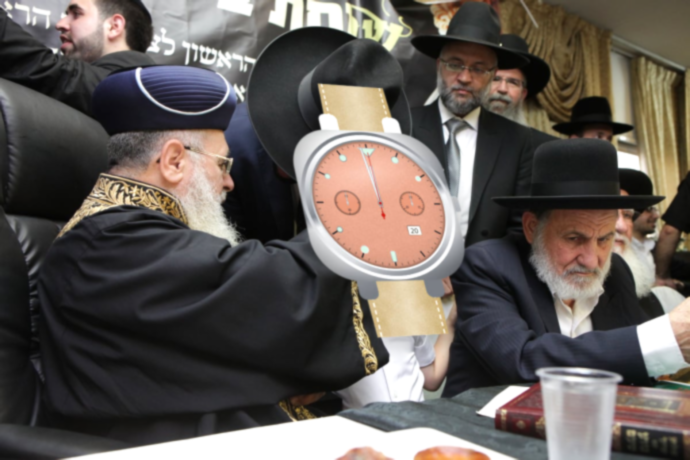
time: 11:59
